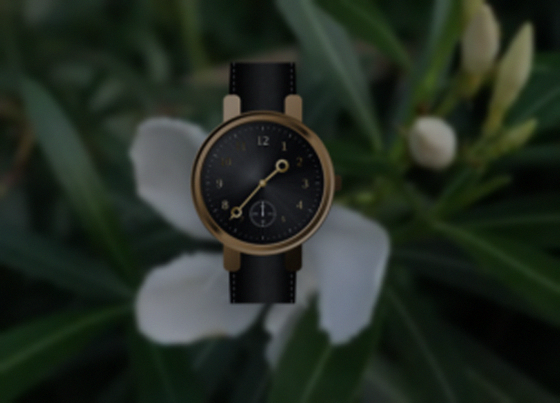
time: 1:37
